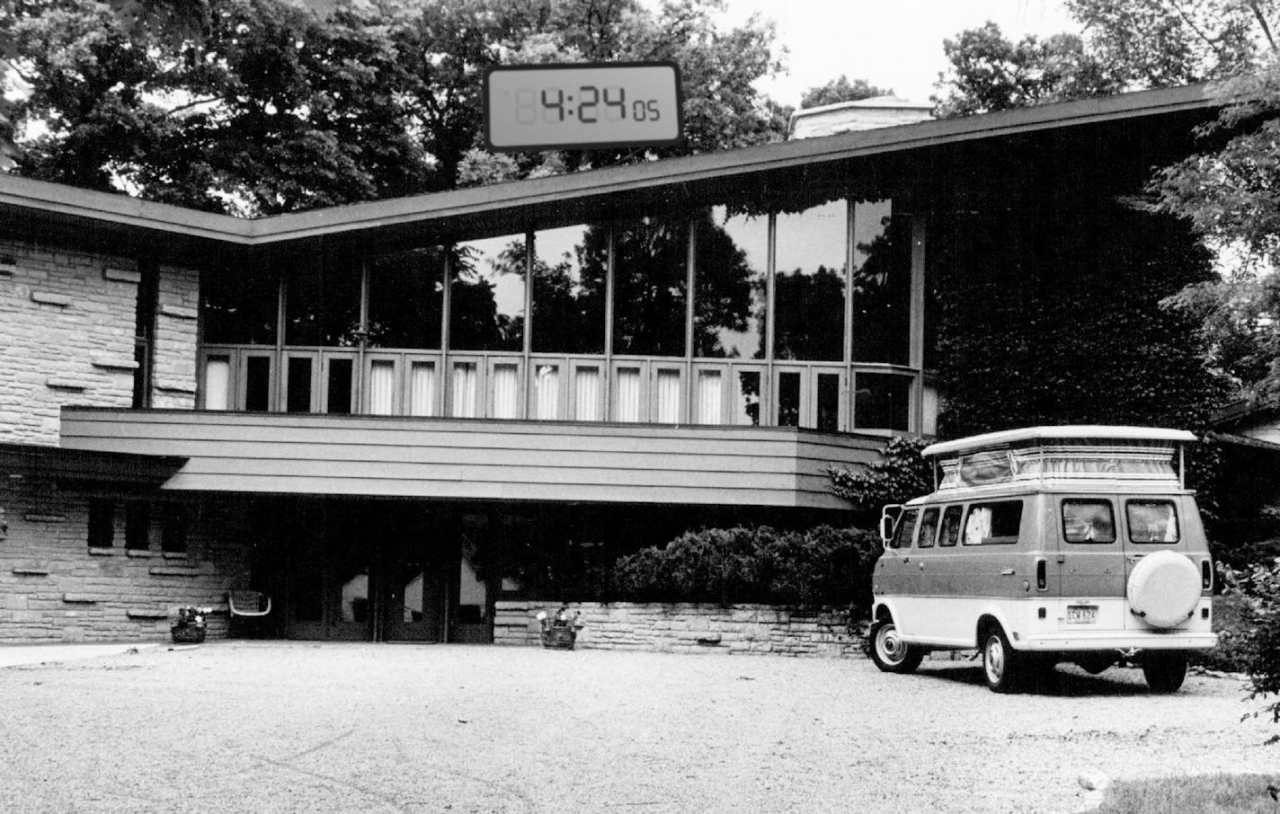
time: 4:24:05
